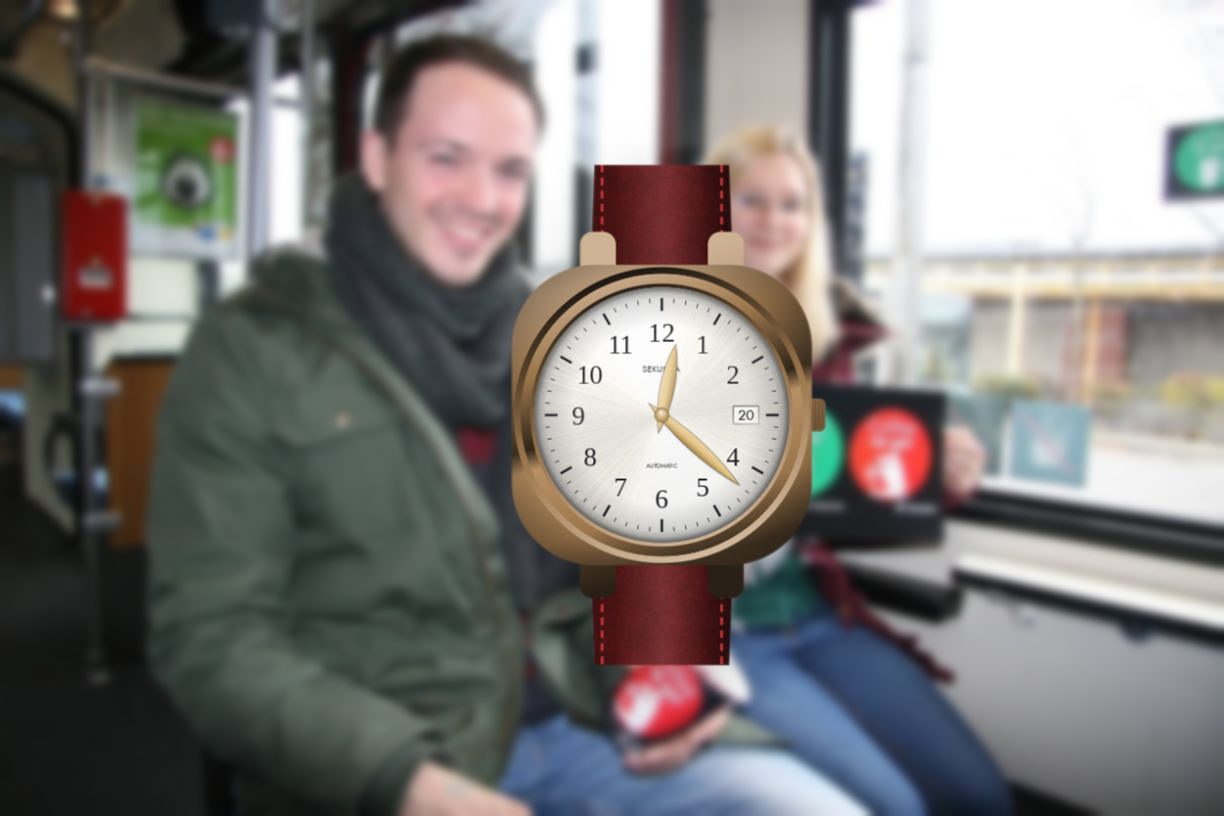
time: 12:22
